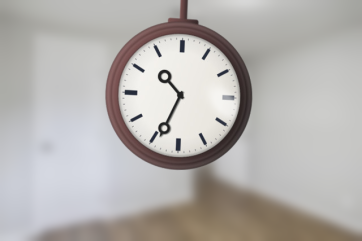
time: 10:34
